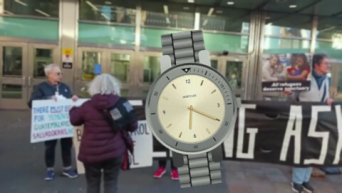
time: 6:20
